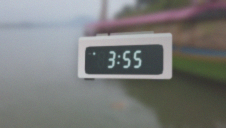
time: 3:55
